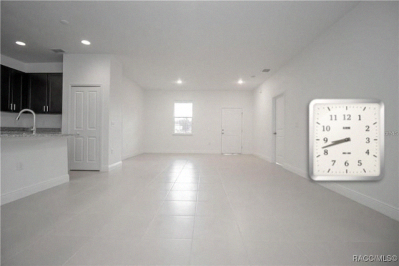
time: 8:42
